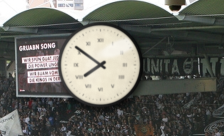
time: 7:51
